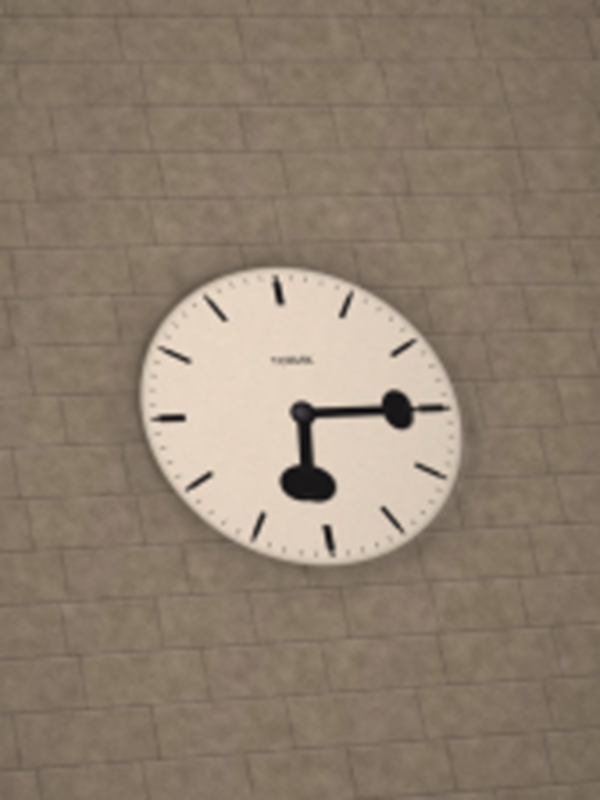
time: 6:15
